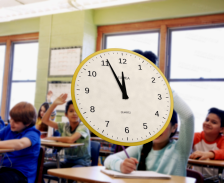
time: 11:56
